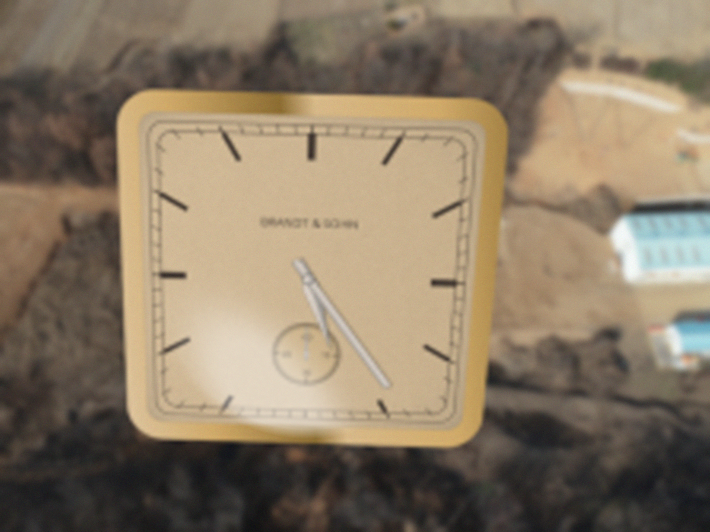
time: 5:24
